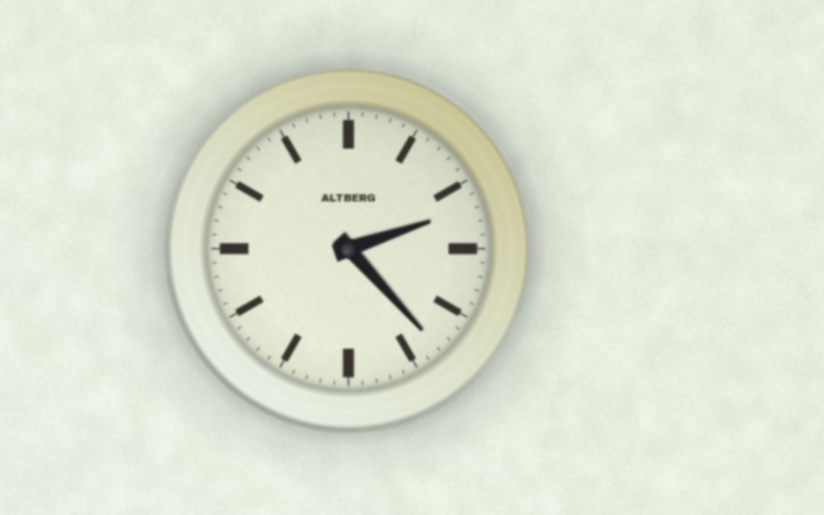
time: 2:23
